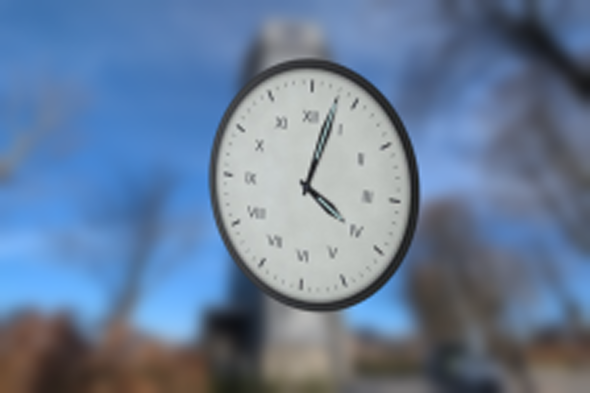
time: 4:03
